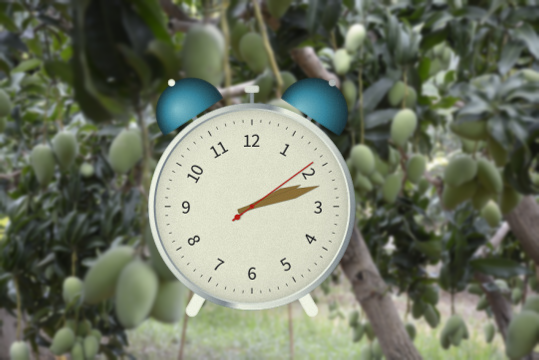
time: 2:12:09
